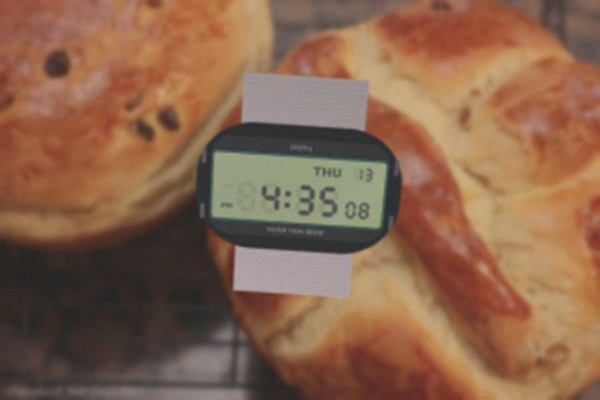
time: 4:35:08
